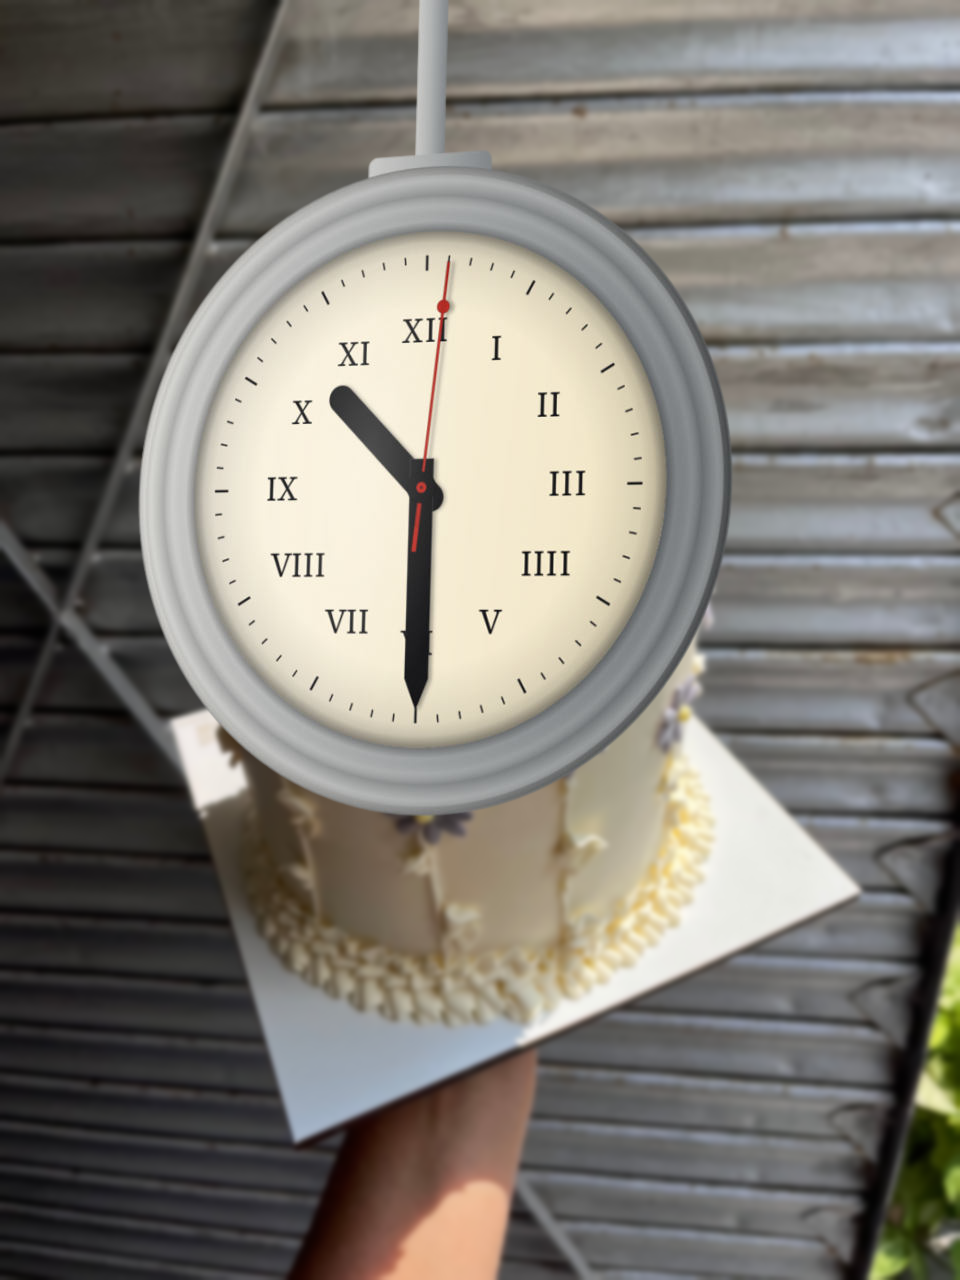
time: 10:30:01
